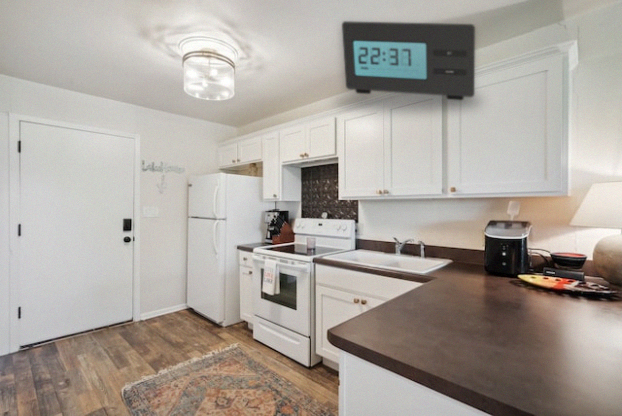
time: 22:37
